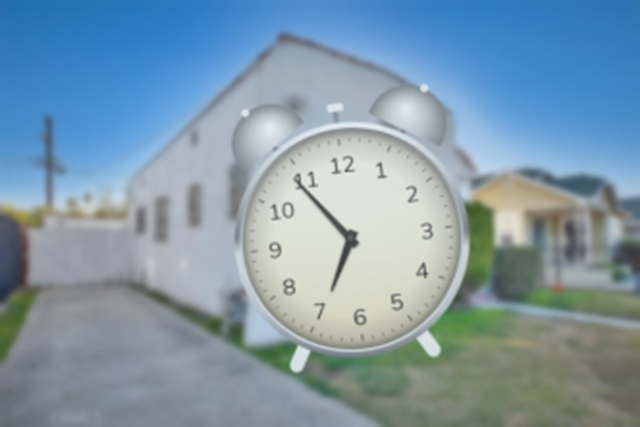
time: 6:54
